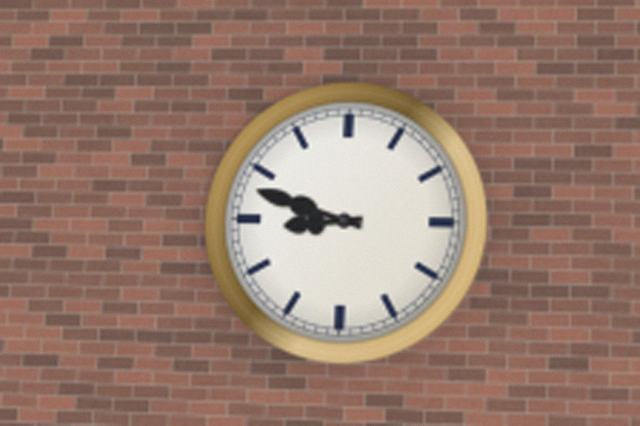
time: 8:48
